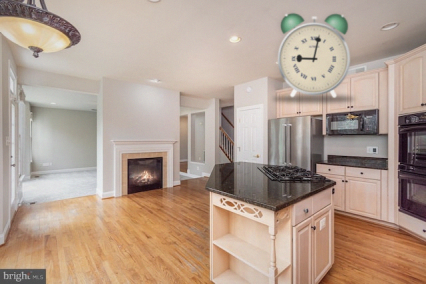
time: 9:02
